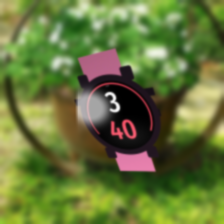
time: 3:40
